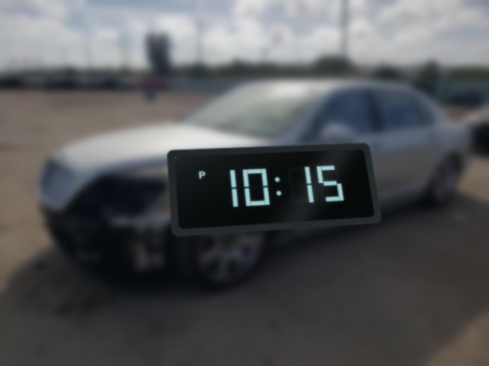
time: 10:15
